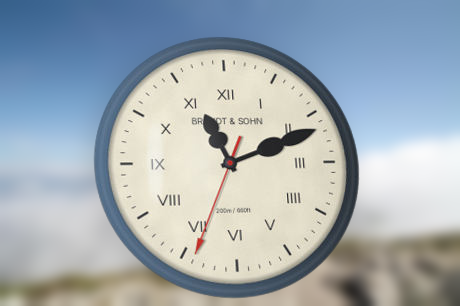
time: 11:11:34
